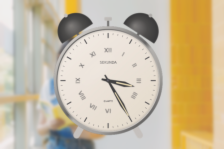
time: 3:25
